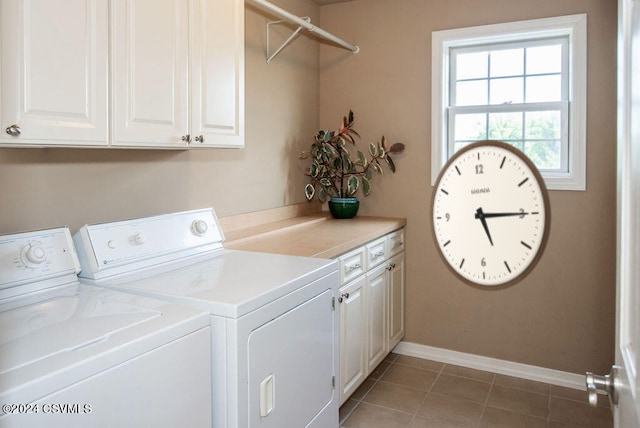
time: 5:15
